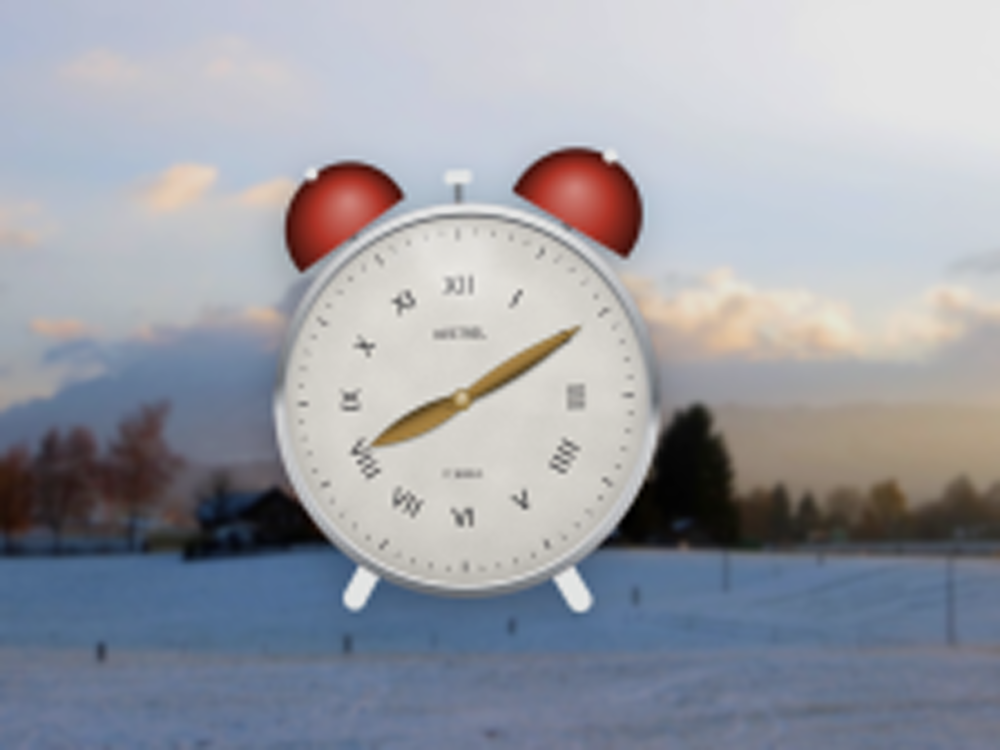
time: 8:10
